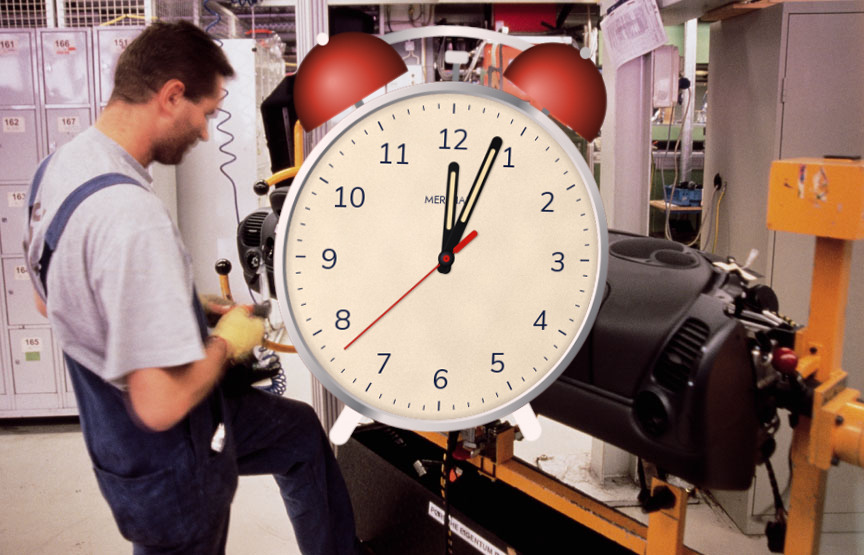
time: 12:03:38
